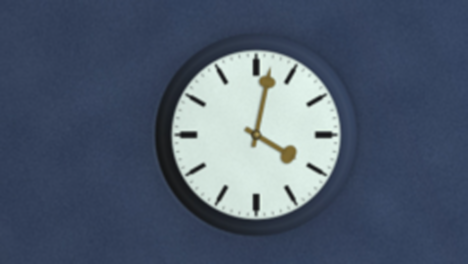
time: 4:02
